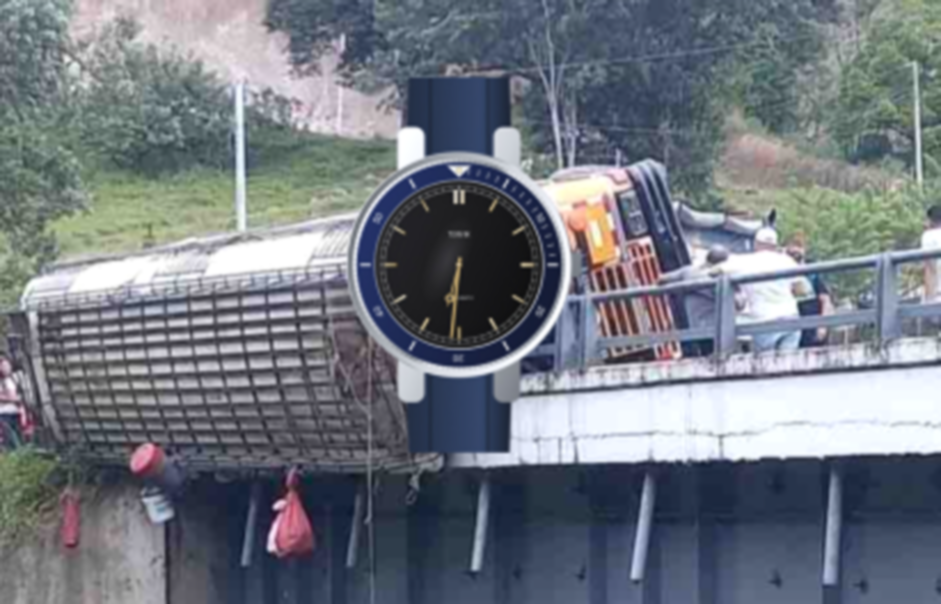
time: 6:31
